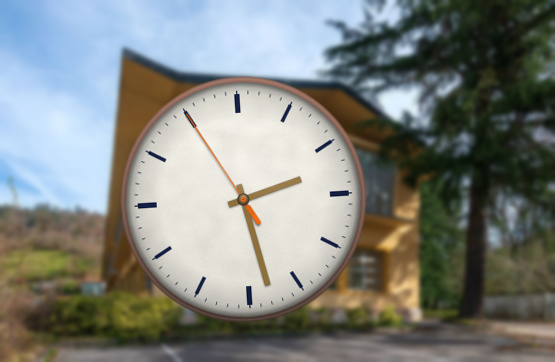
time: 2:27:55
